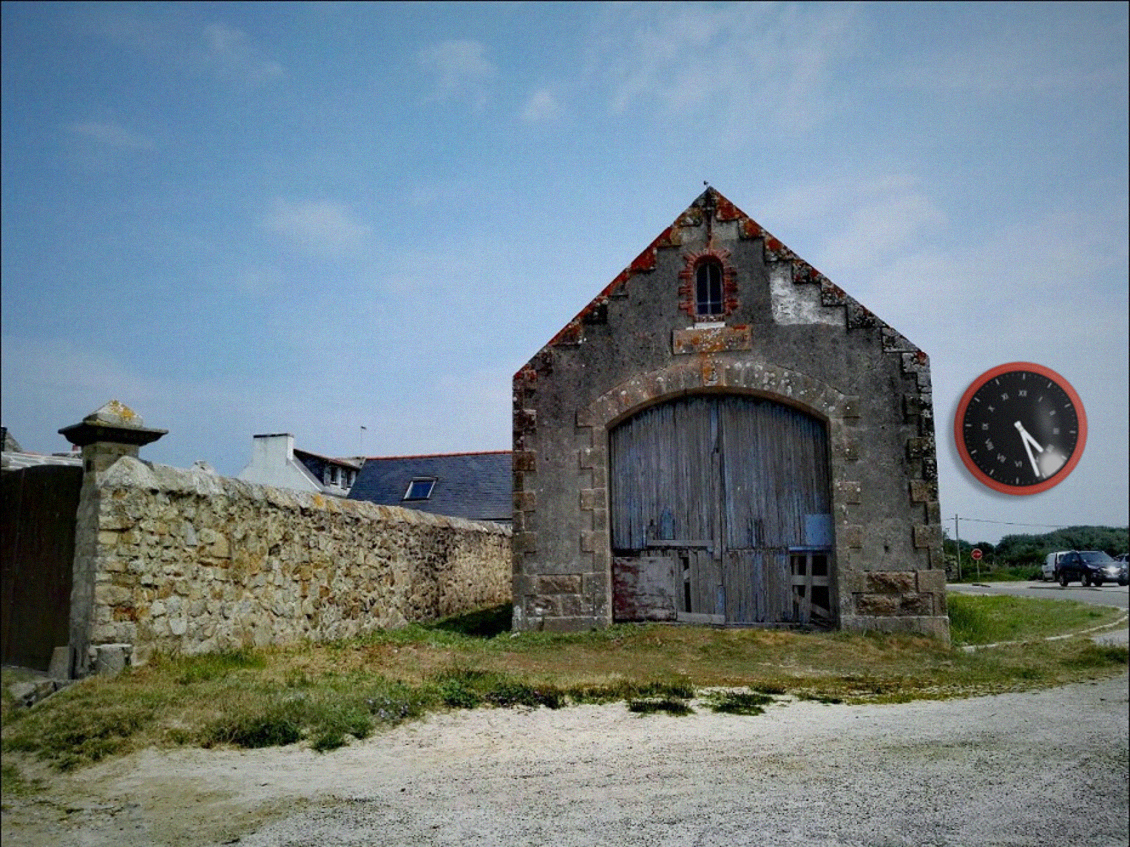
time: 4:26
